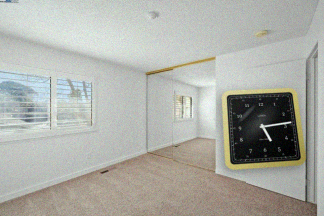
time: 5:14
